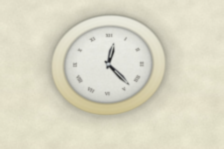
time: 12:23
